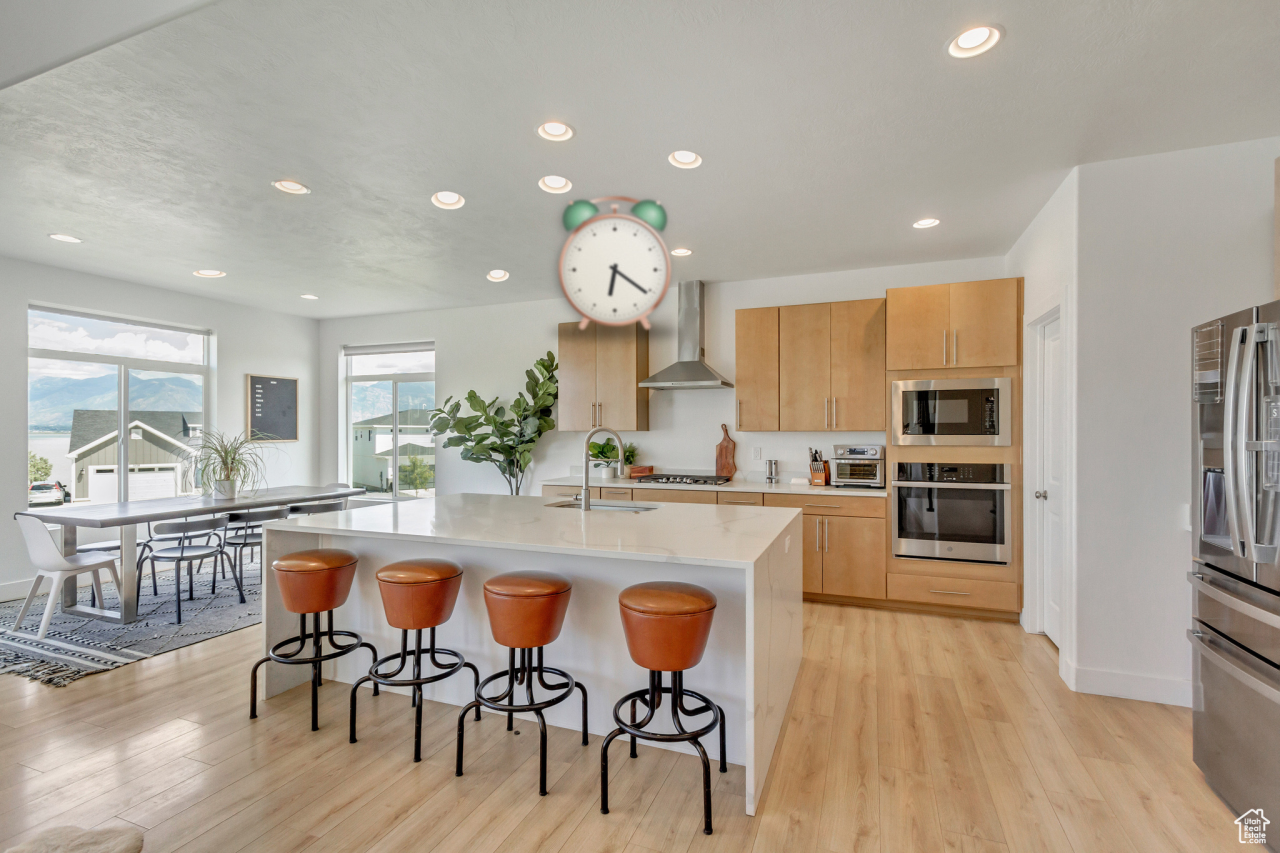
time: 6:21
